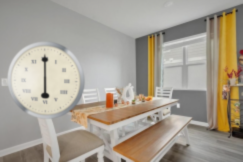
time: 6:00
